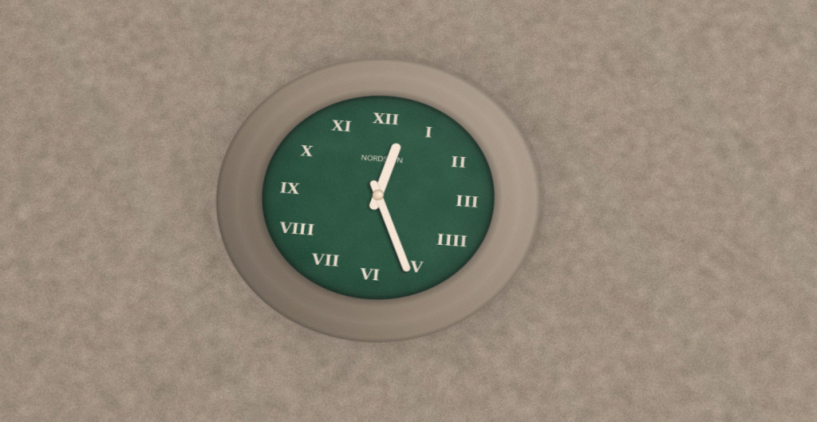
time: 12:26
